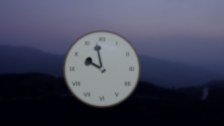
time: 9:58
